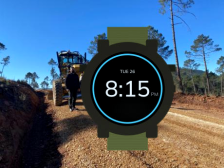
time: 8:15
